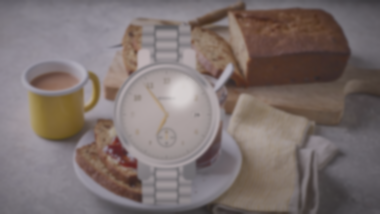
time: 6:54
